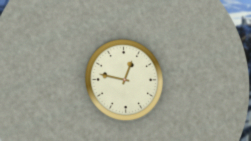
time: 12:47
